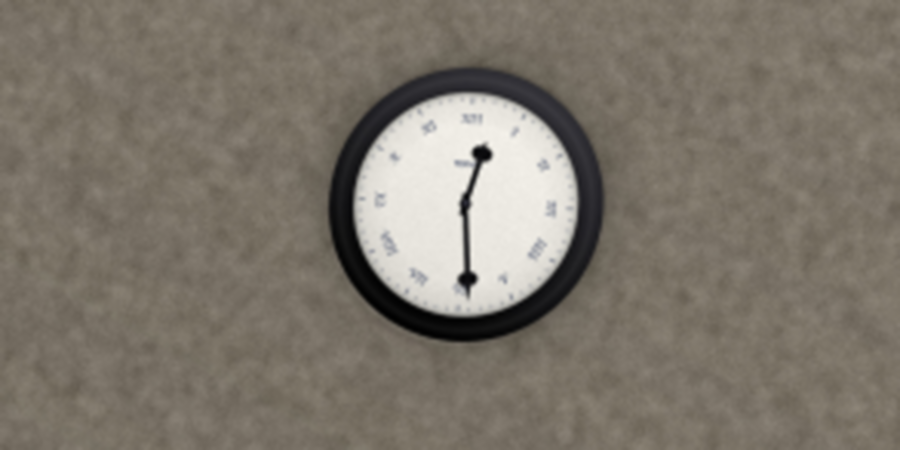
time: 12:29
